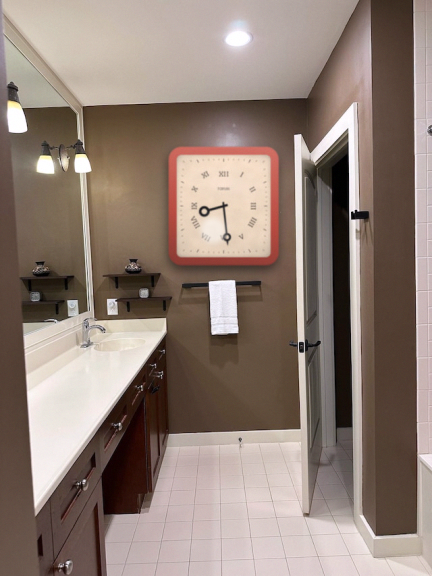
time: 8:29
